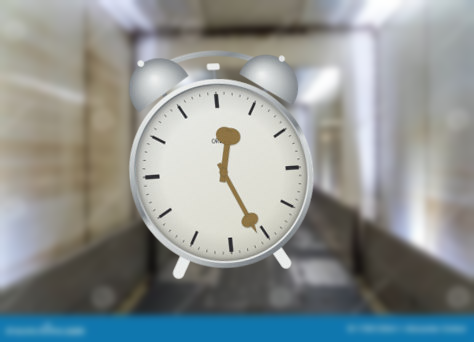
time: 12:26
